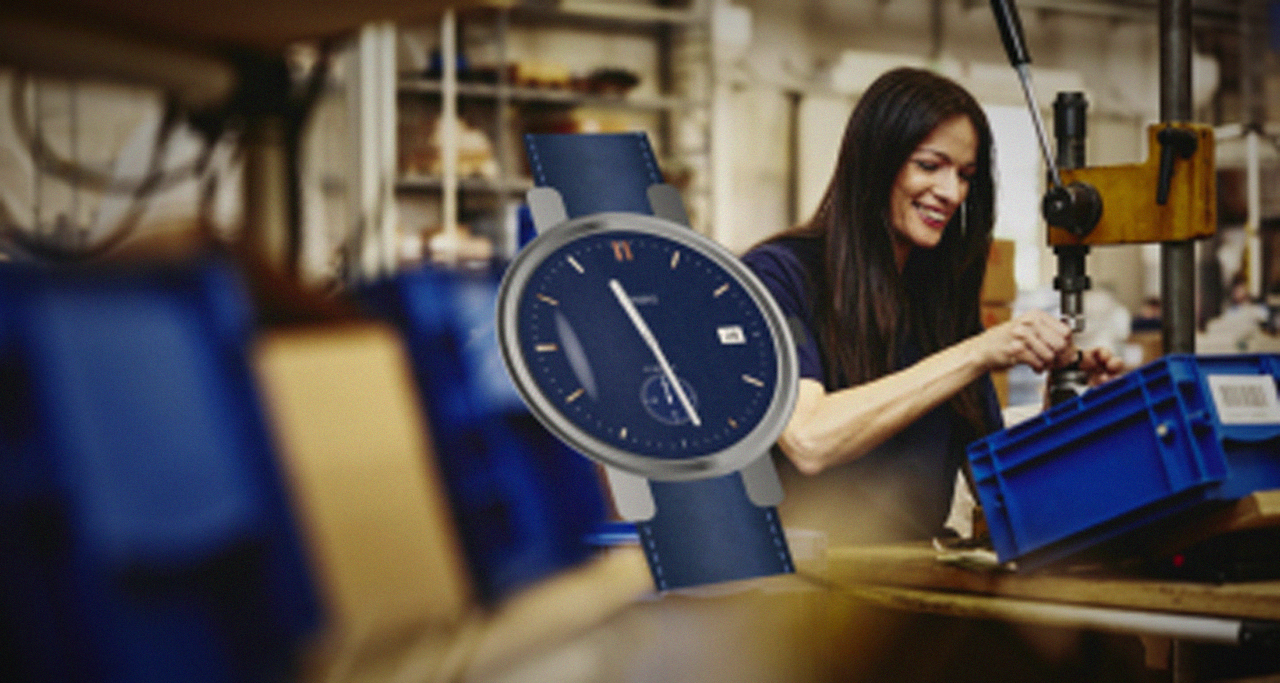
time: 11:28
